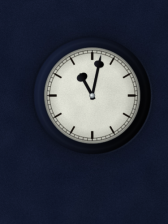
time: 11:02
